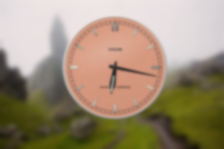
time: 6:17
